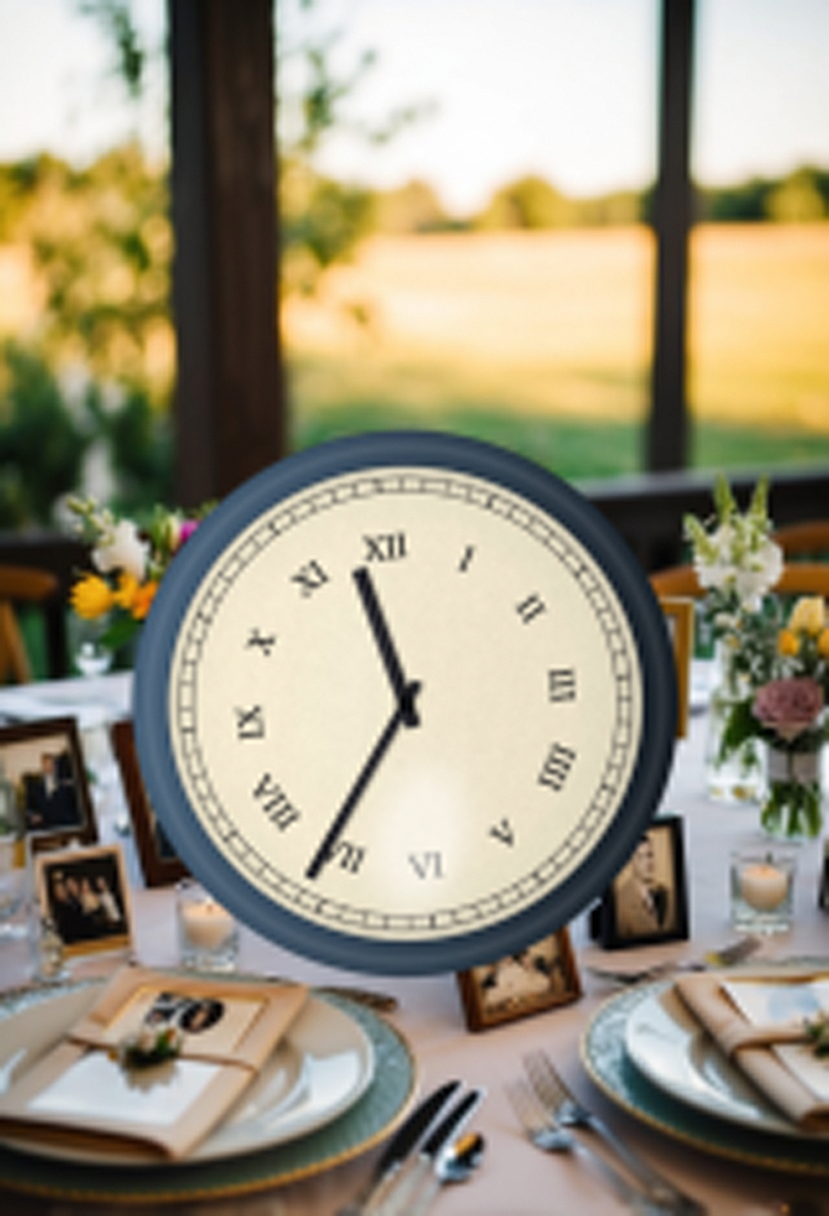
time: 11:36
